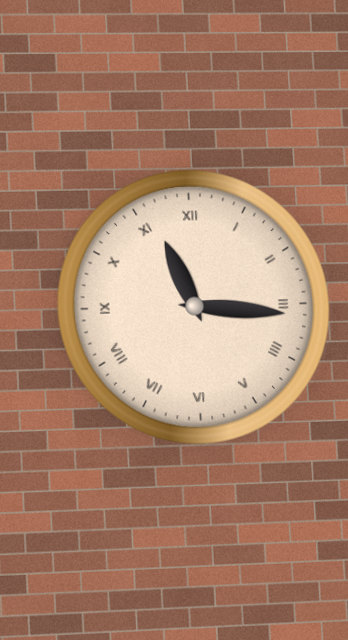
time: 11:16
